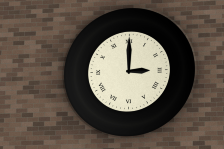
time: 3:00
